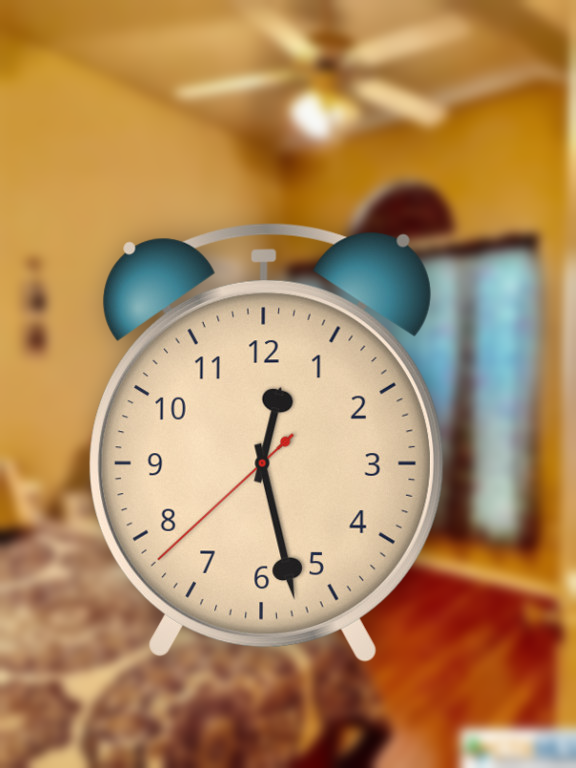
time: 12:27:38
